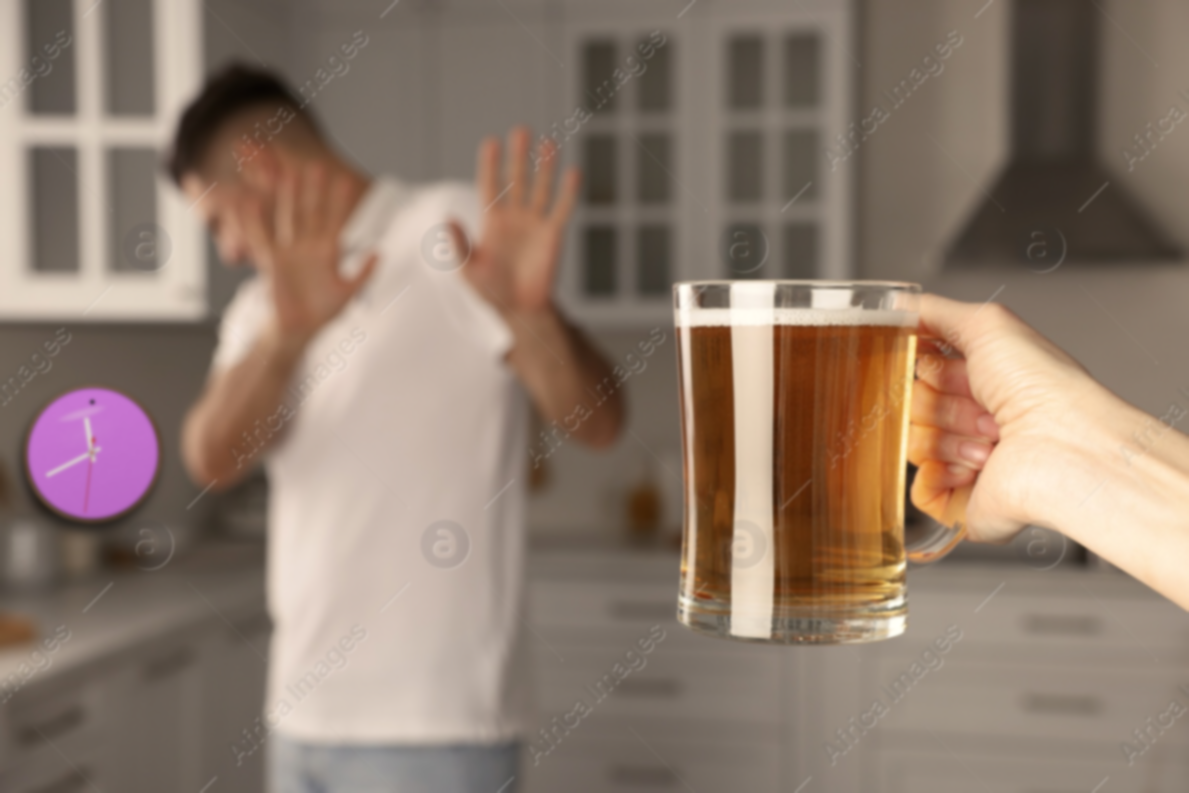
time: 11:40:31
